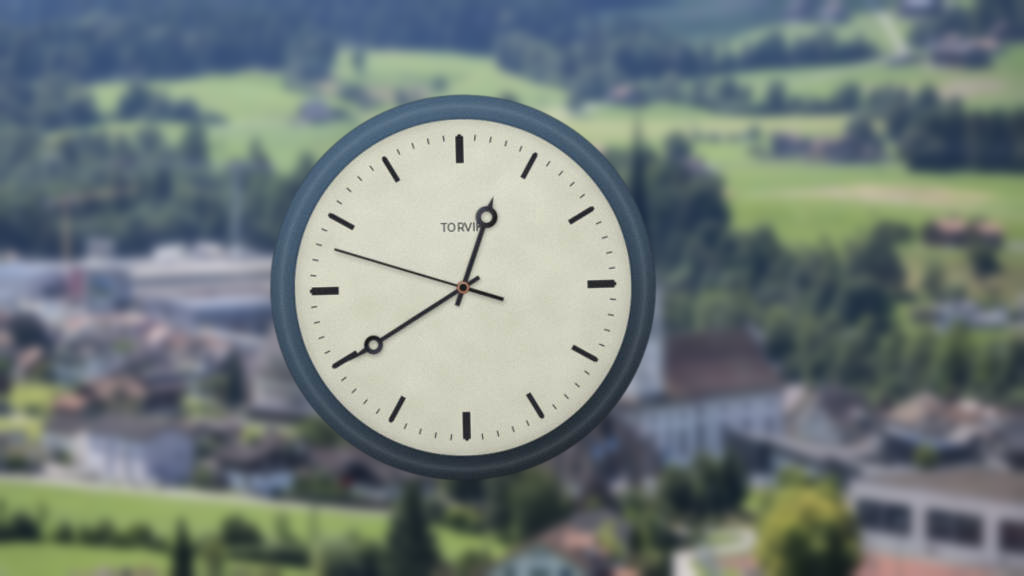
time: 12:39:48
